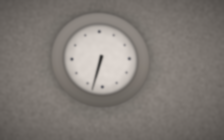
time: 6:33
